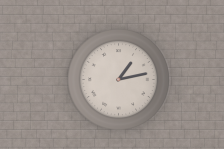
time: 1:13
